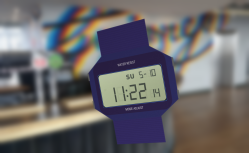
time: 11:22:14
